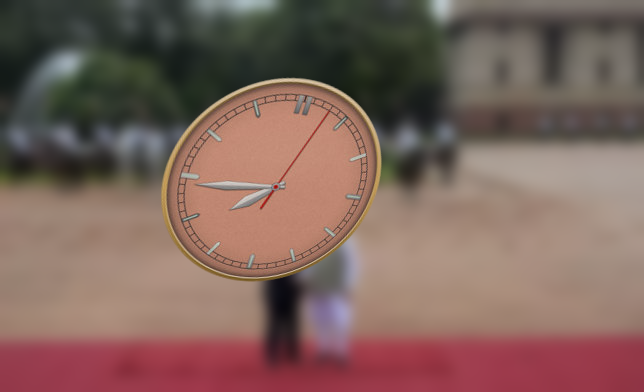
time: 7:44:03
